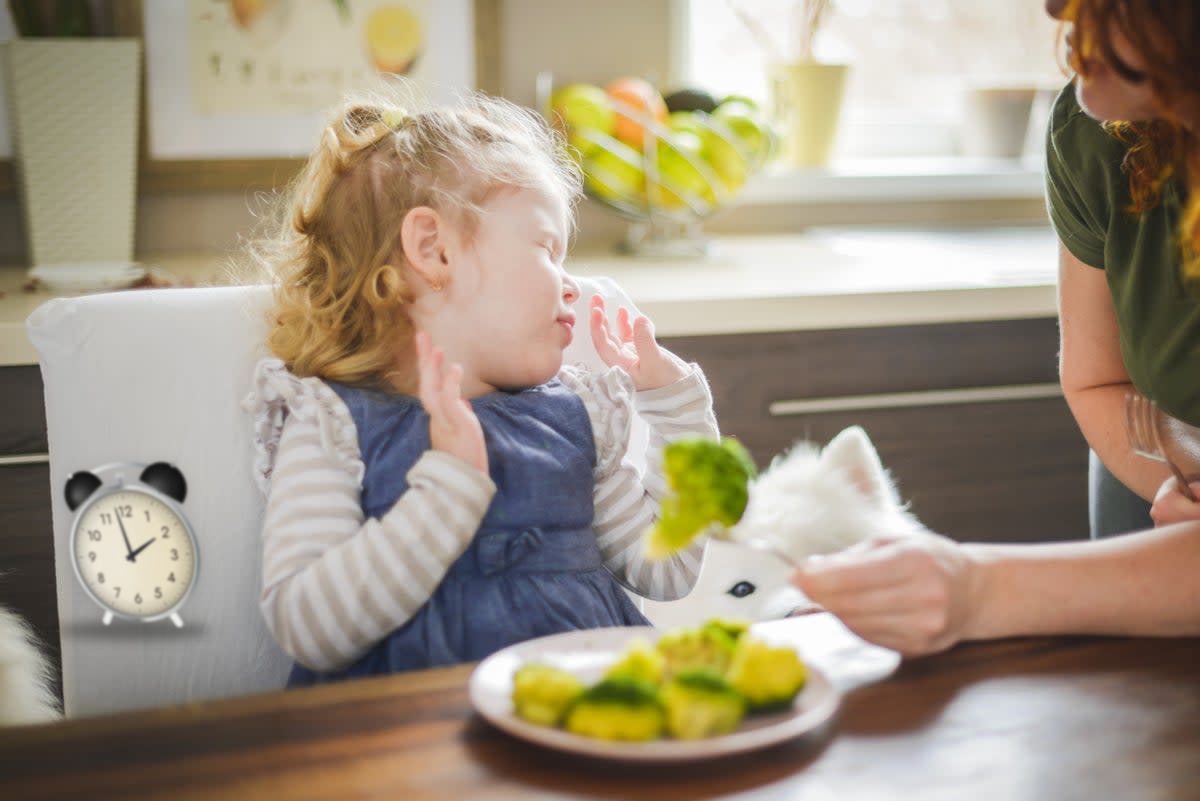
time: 1:58
